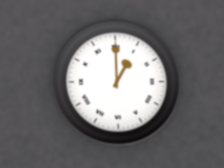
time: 1:00
